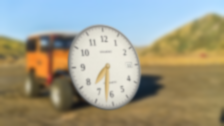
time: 7:32
